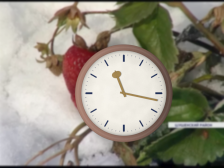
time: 11:17
